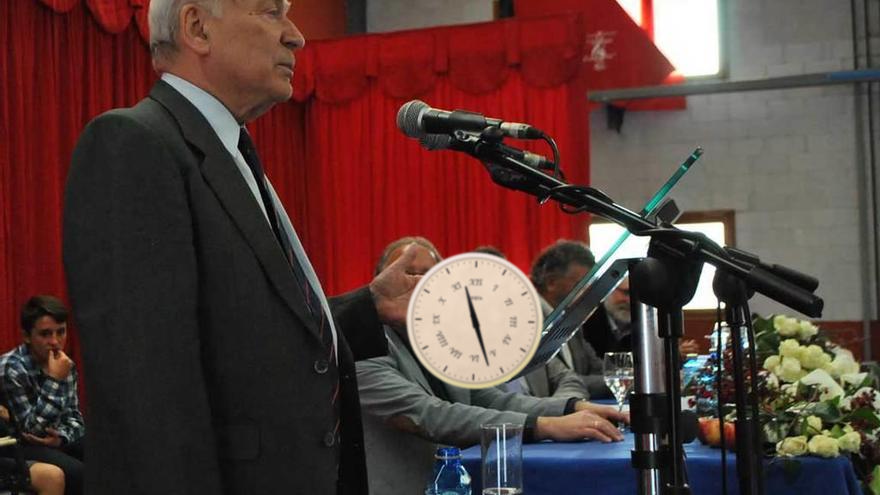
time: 11:27
